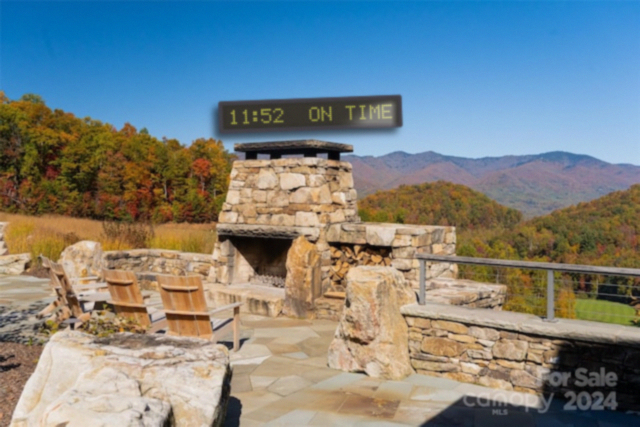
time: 11:52
